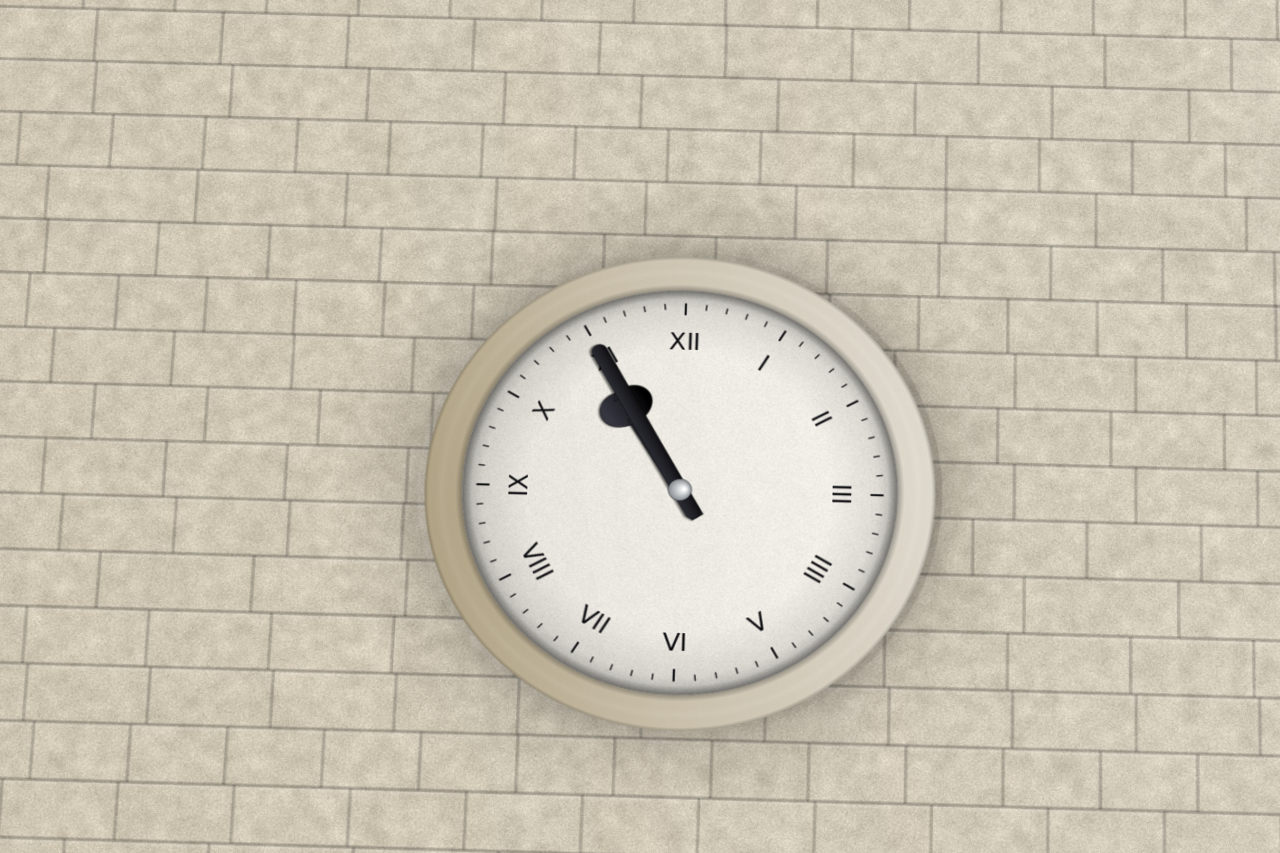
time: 10:55
